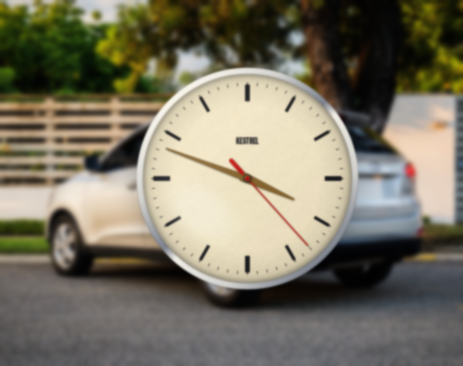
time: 3:48:23
